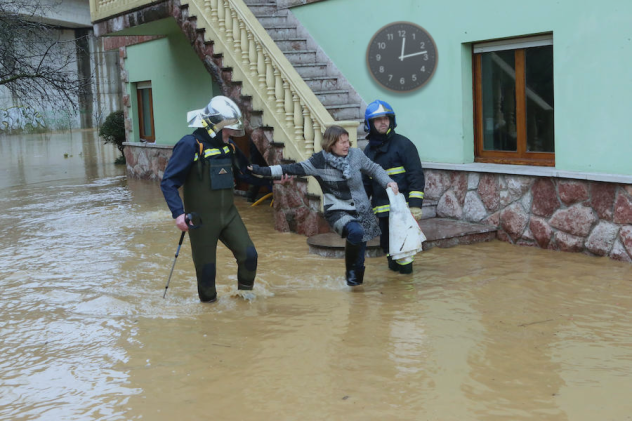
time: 12:13
